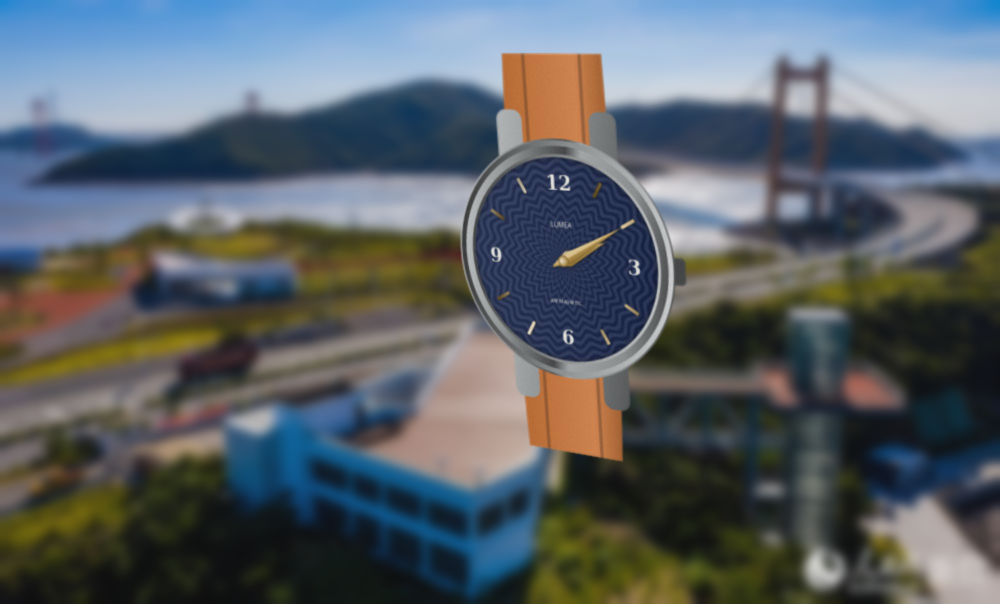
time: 2:10
